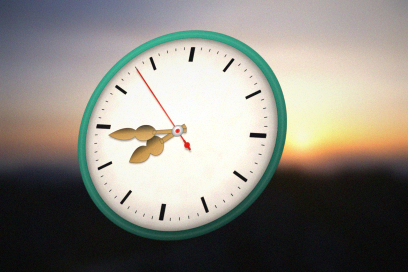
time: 7:43:53
